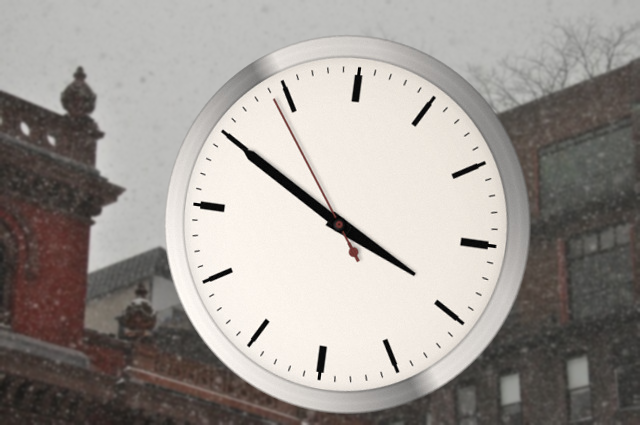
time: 3:49:54
